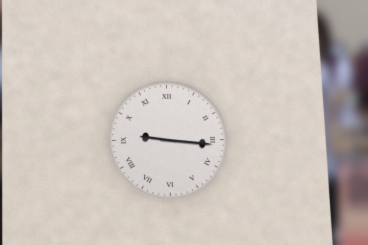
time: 9:16
